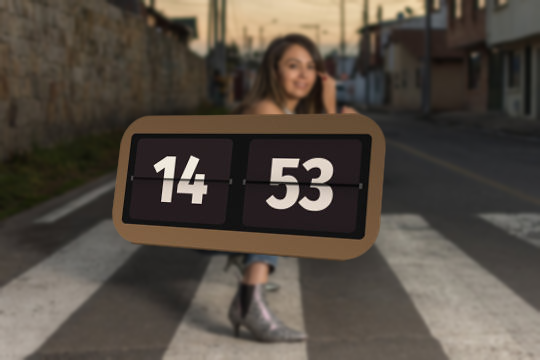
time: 14:53
